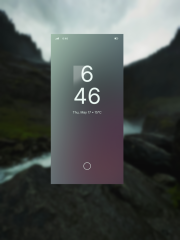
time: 6:46
